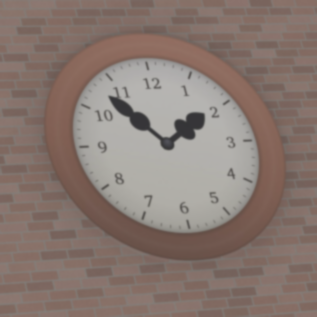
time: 1:53
